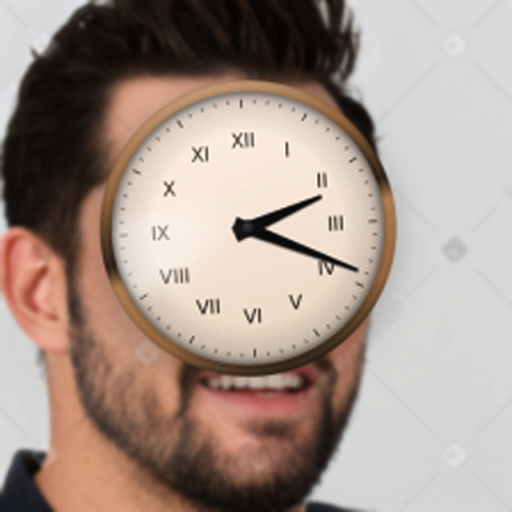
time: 2:19
